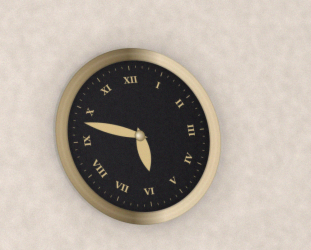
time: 5:48
